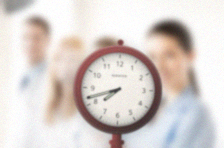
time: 7:42
